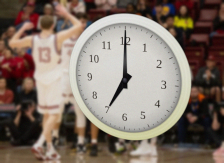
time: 7:00
